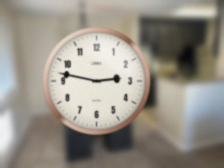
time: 2:47
